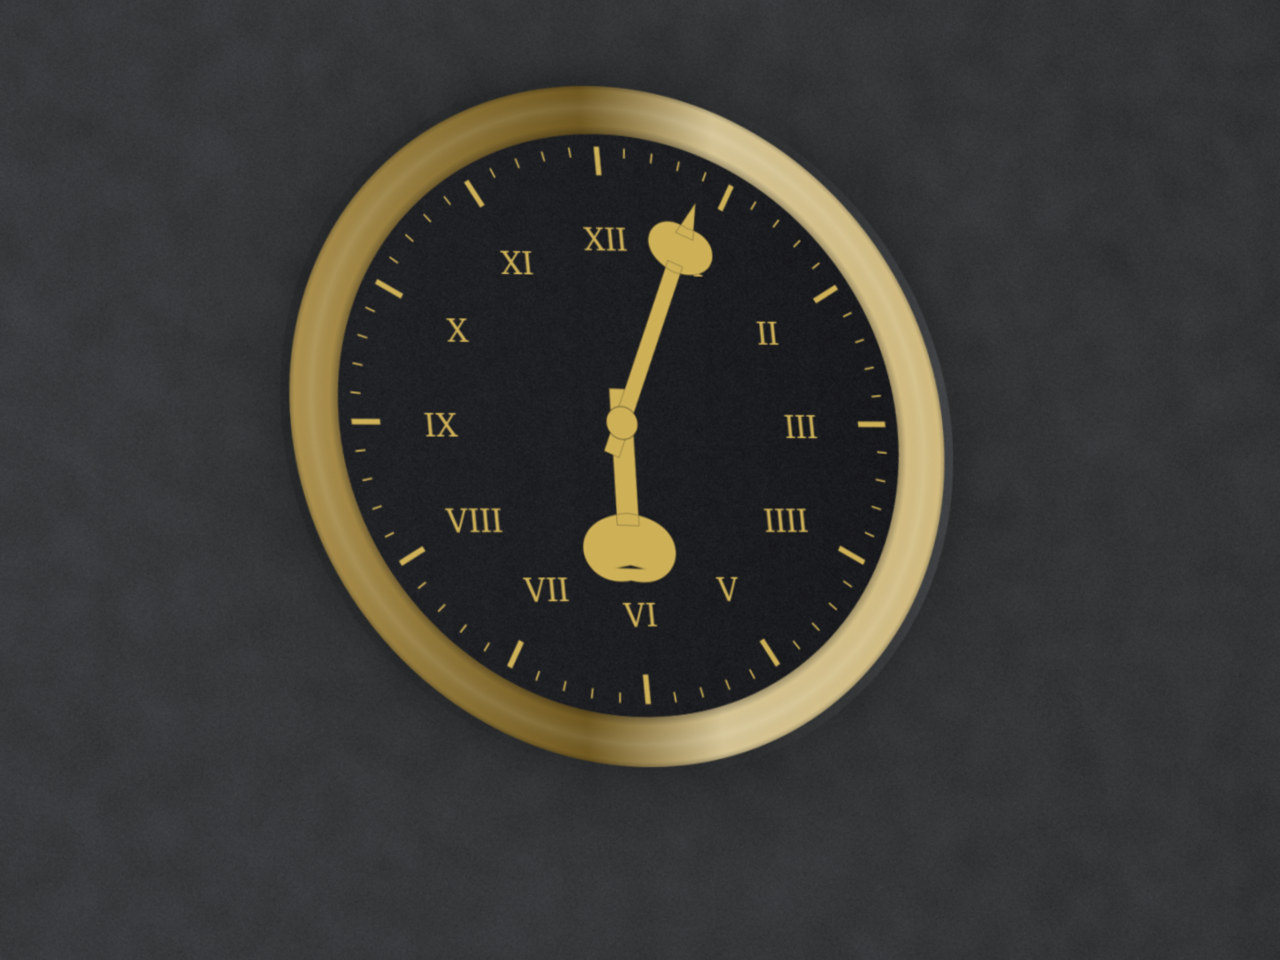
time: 6:04
